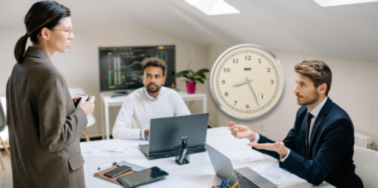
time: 8:26
